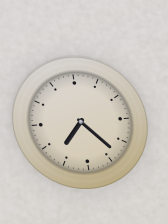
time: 7:23
